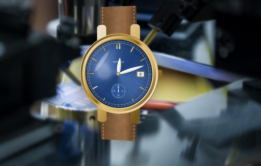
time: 12:12
